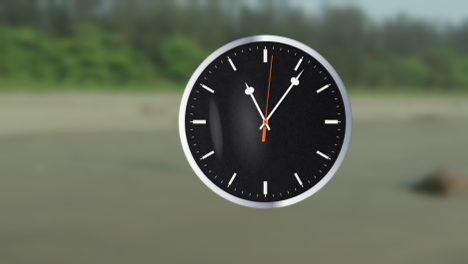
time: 11:06:01
